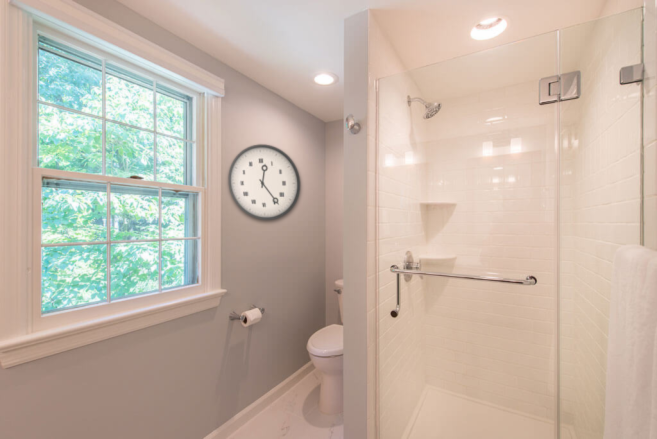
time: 12:24
